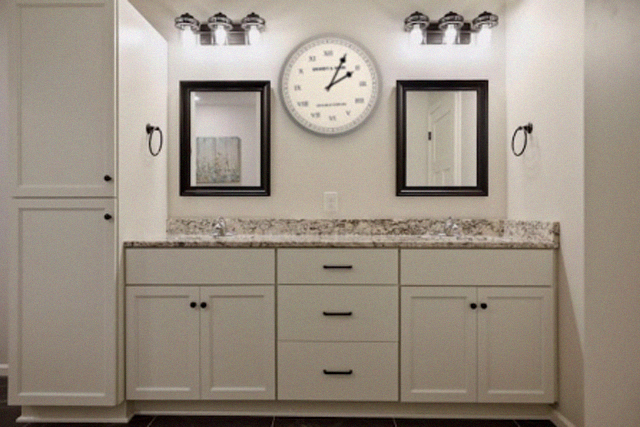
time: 2:05
